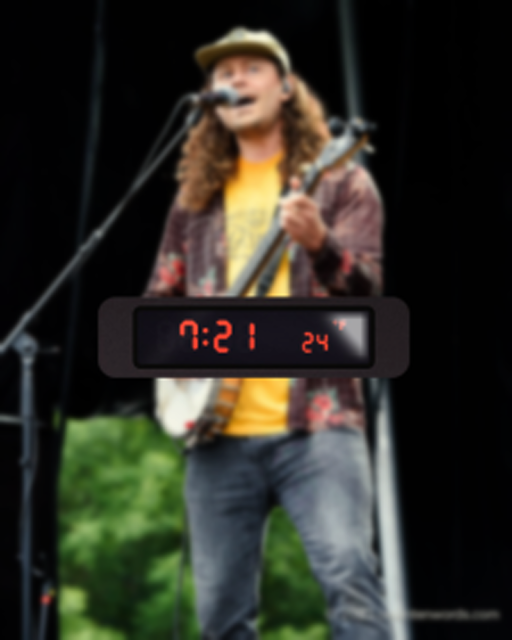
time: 7:21
